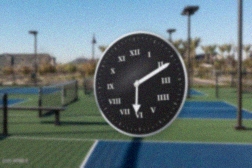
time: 6:11
